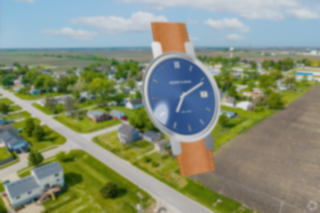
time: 7:11
